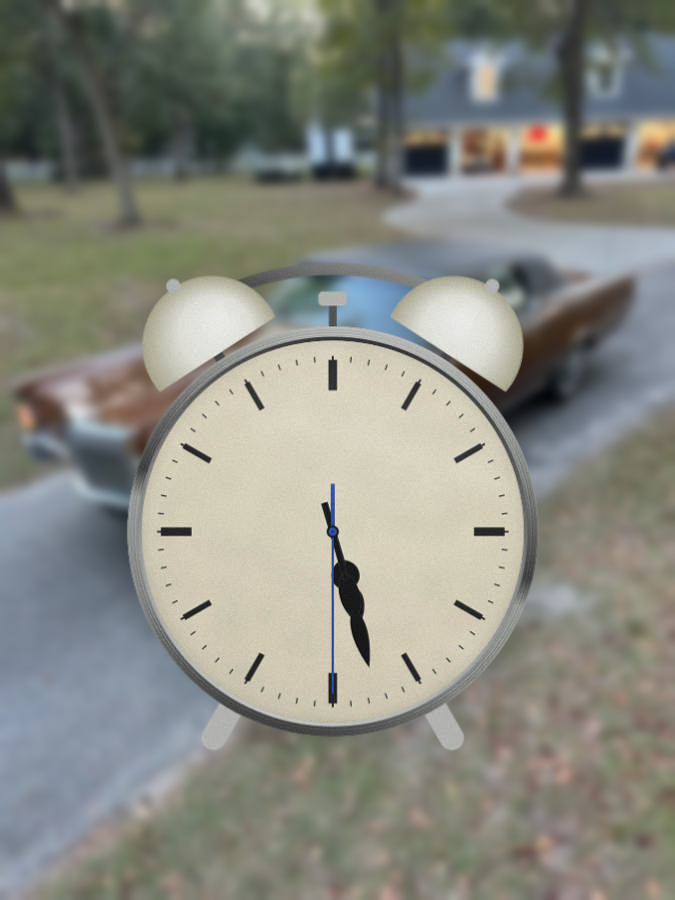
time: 5:27:30
